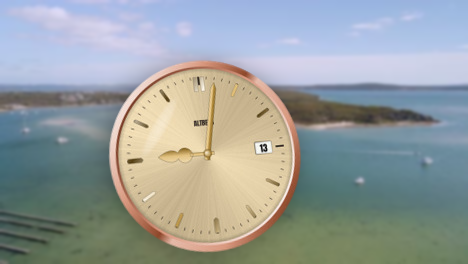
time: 9:02
